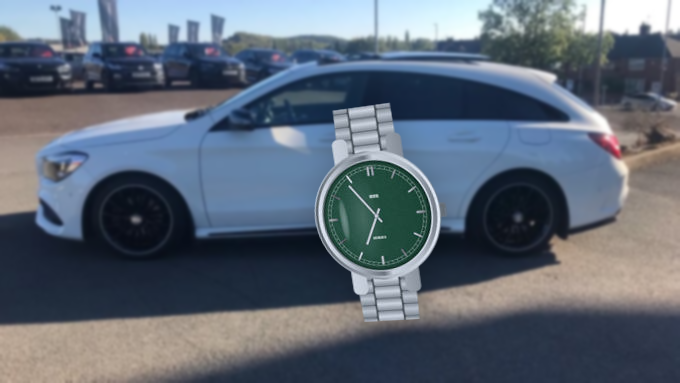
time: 6:54
